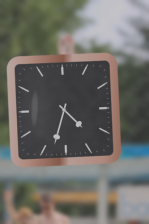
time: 4:33
